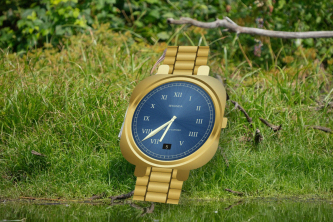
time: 6:38
